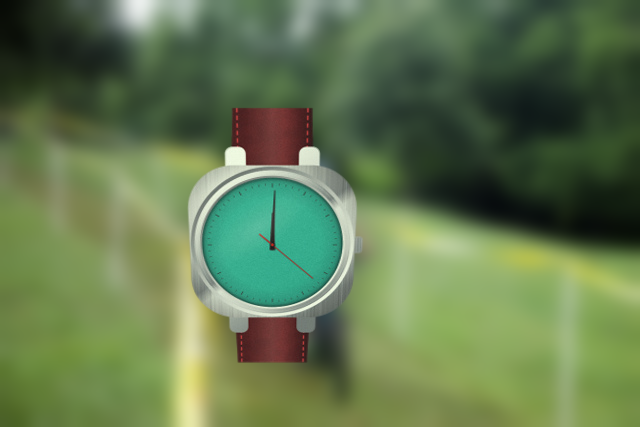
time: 12:00:22
